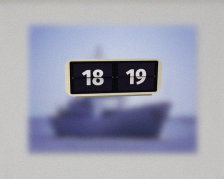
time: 18:19
